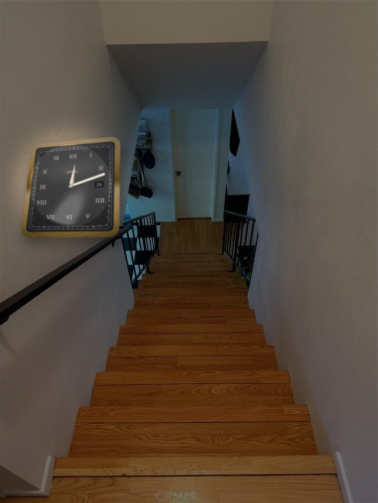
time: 12:12
